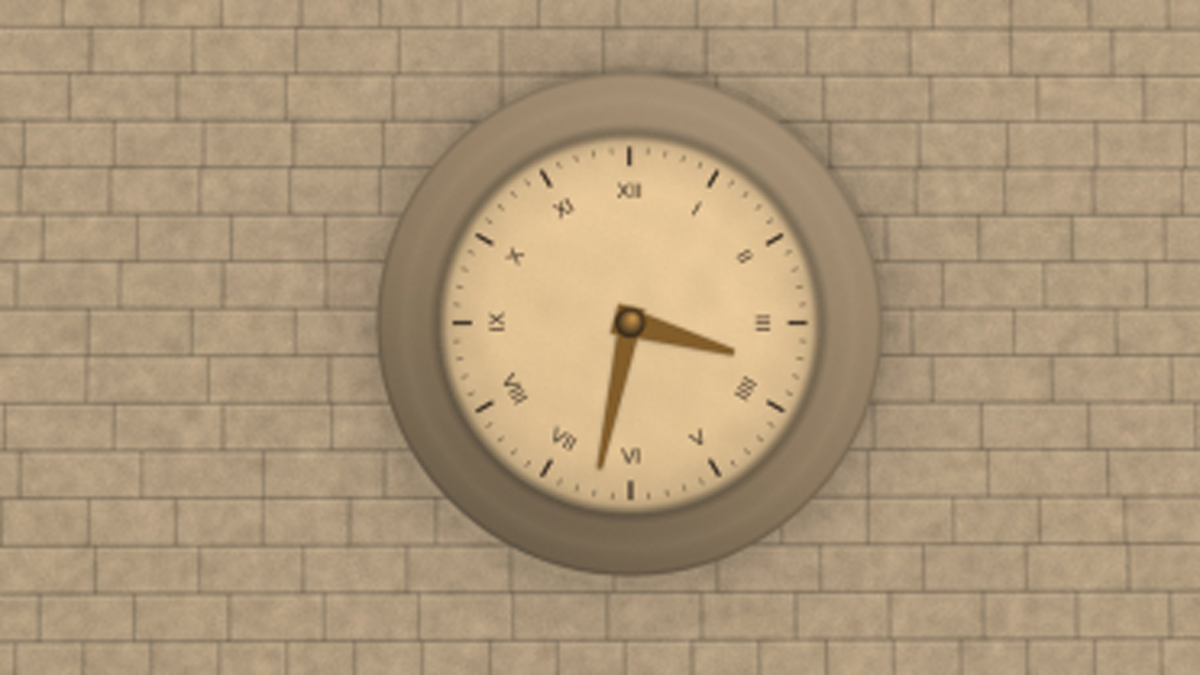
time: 3:32
